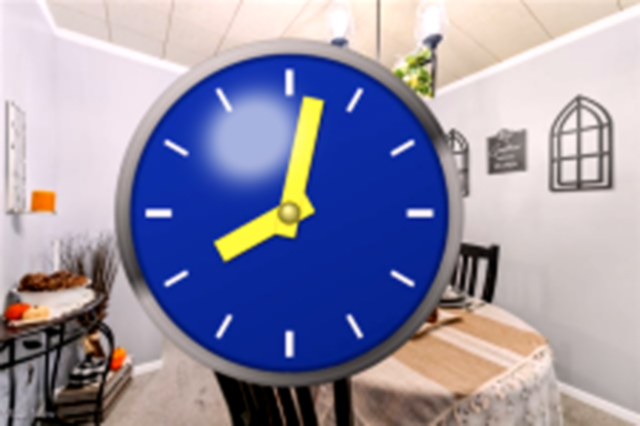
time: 8:02
